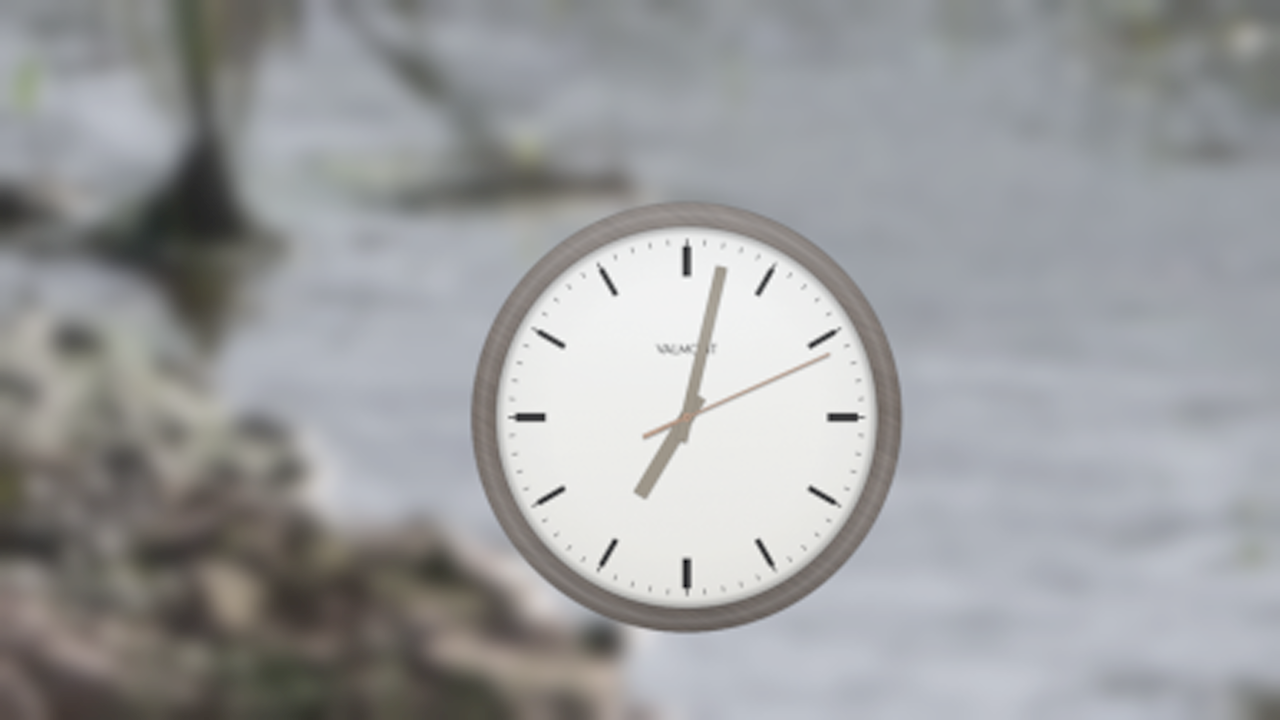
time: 7:02:11
